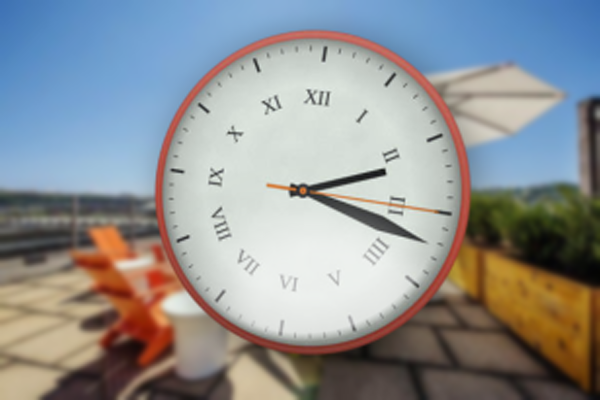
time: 2:17:15
